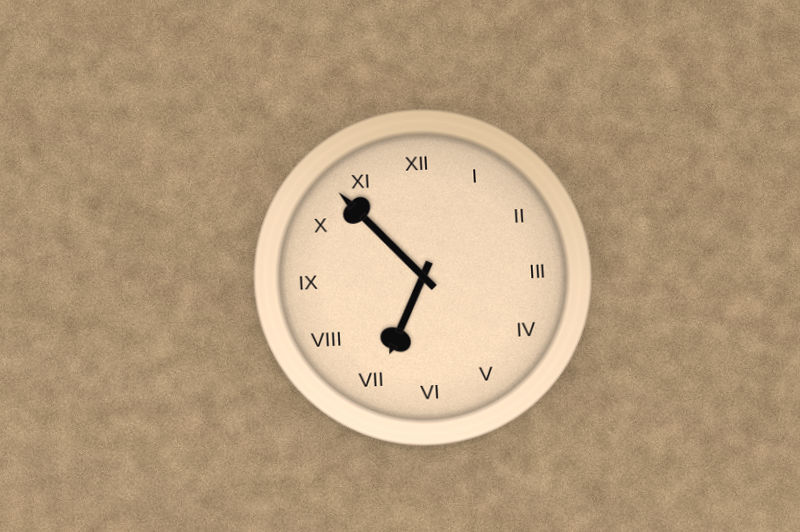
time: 6:53
